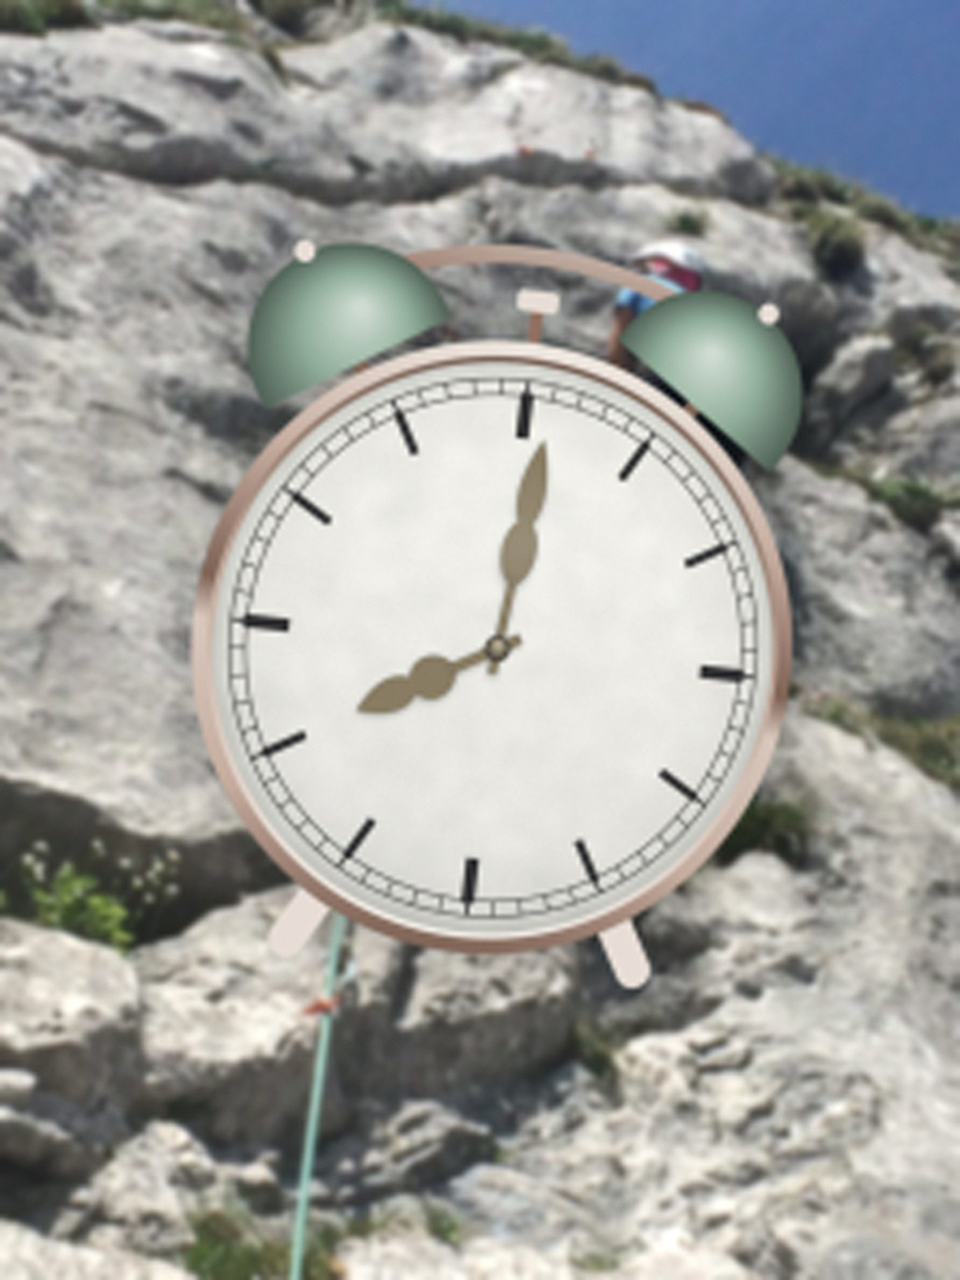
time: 8:01
